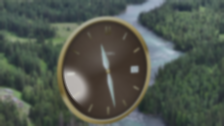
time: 11:28
